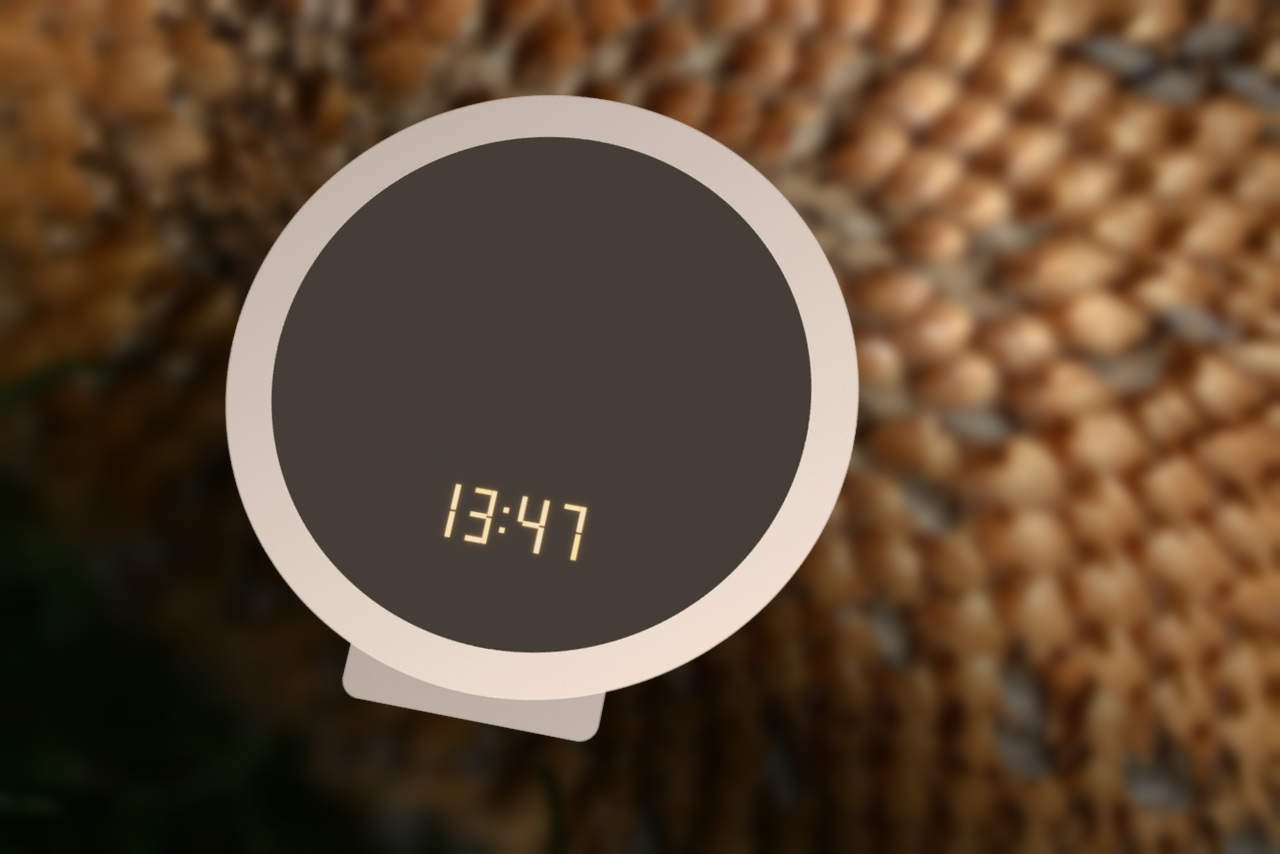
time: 13:47
